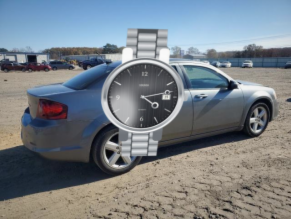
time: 4:13
